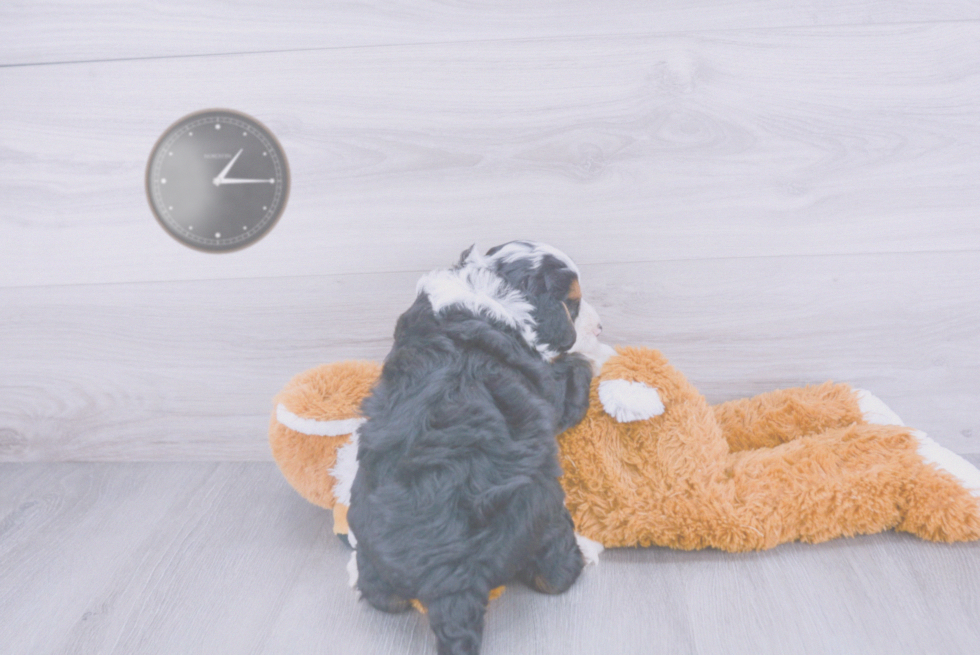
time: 1:15
